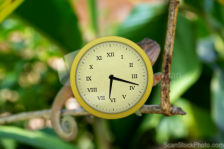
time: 6:18
